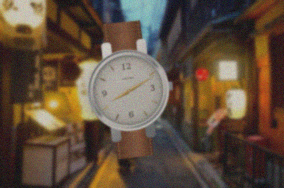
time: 8:11
